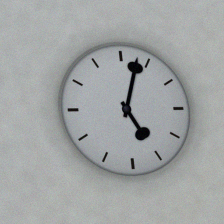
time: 5:03
